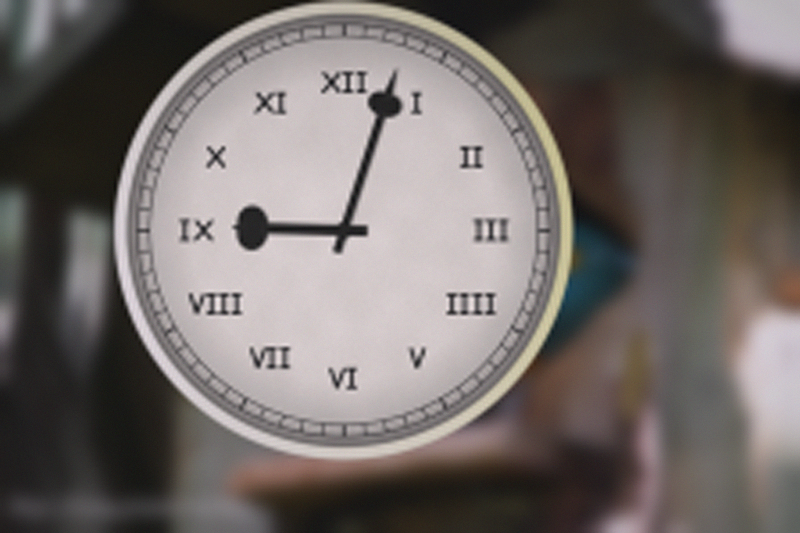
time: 9:03
